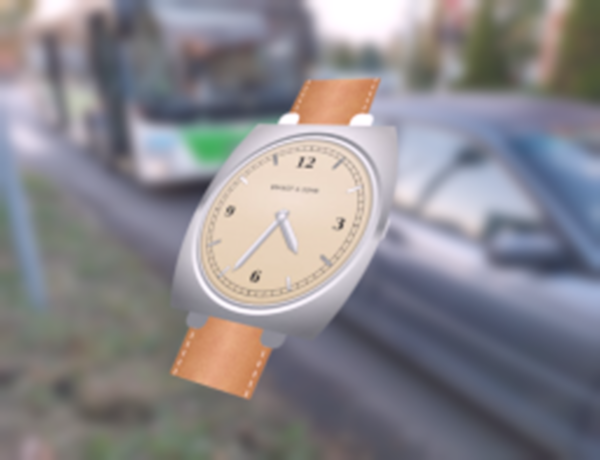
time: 4:34
